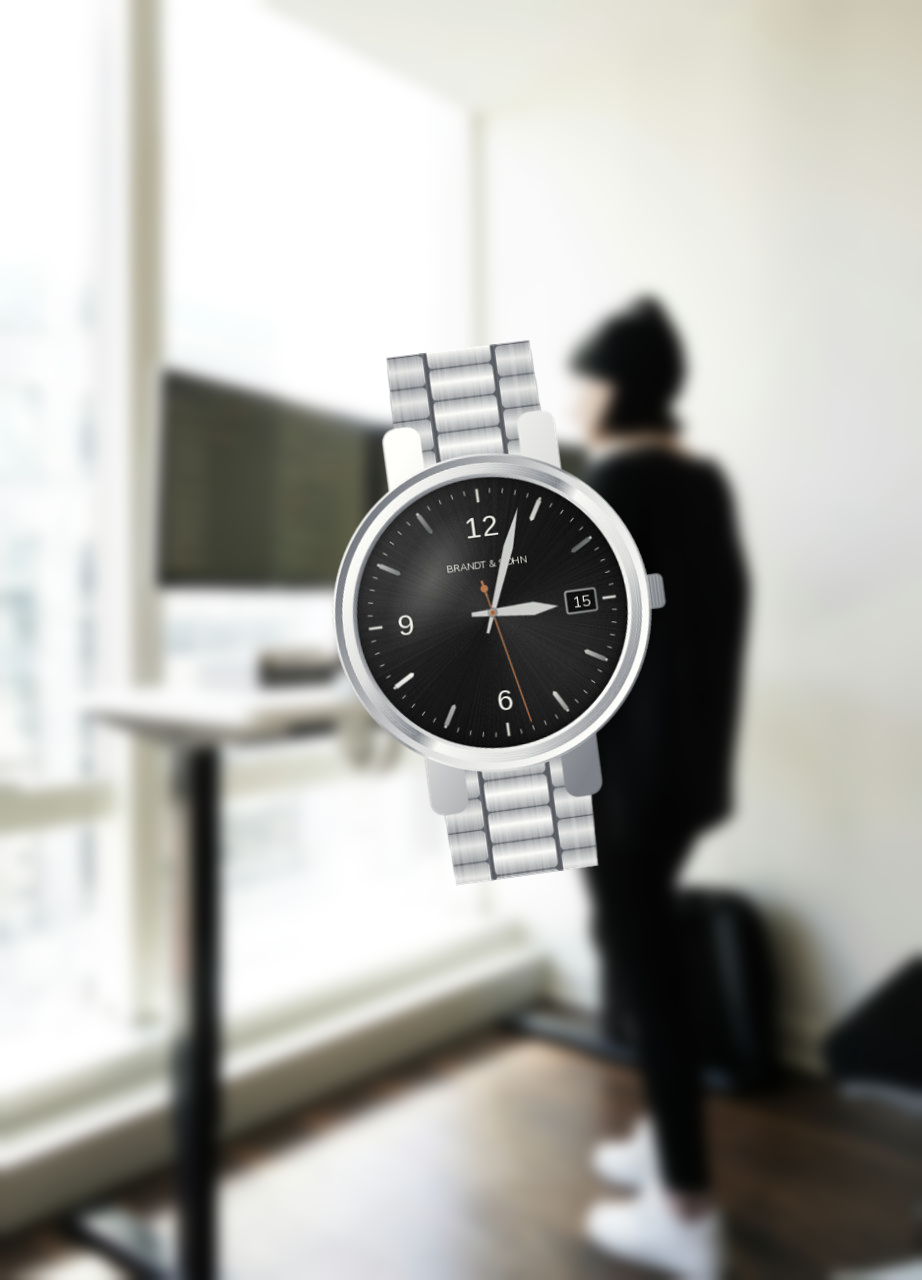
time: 3:03:28
